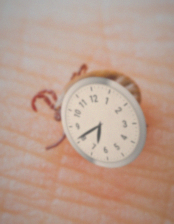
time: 6:41
